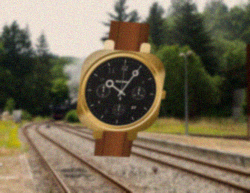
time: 10:05
